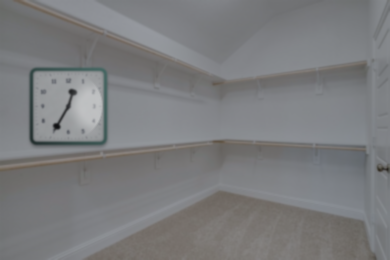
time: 12:35
